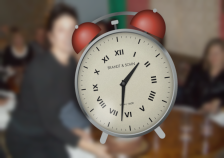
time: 1:32
